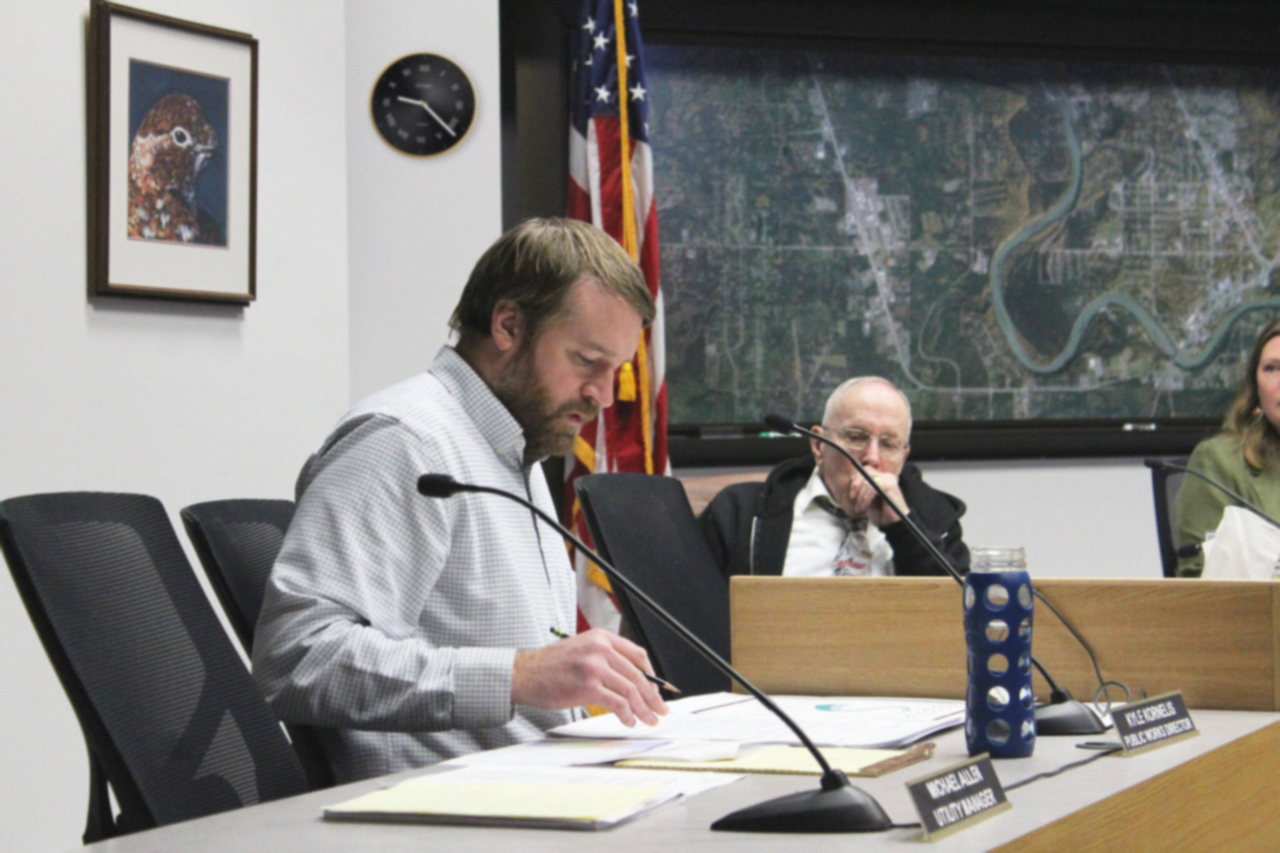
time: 9:22
